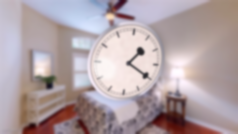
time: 1:20
